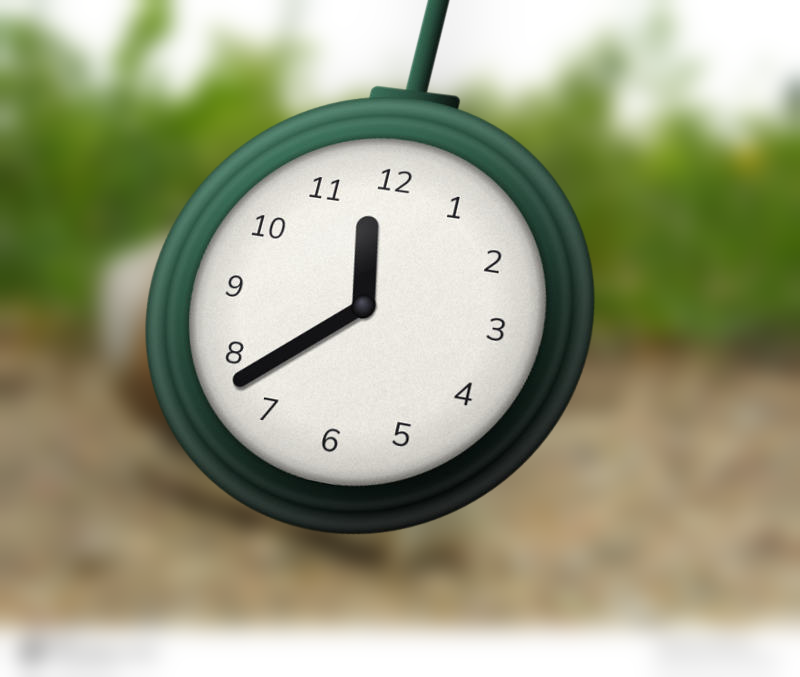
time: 11:38
